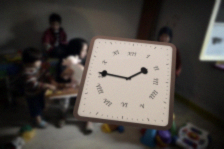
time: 1:46
